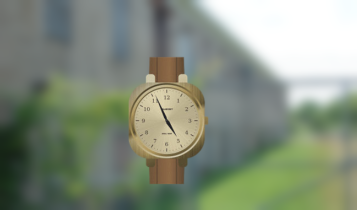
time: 4:56
